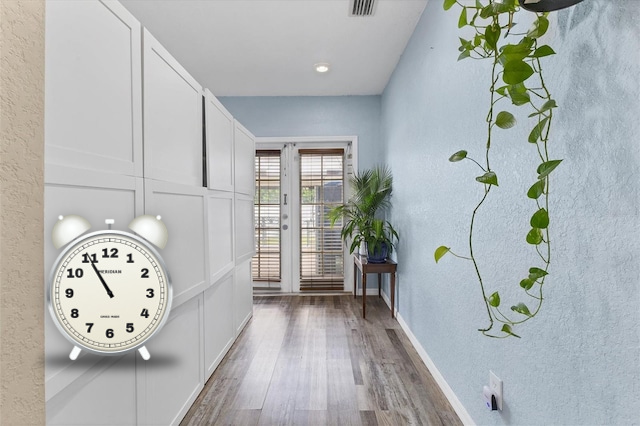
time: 10:55
